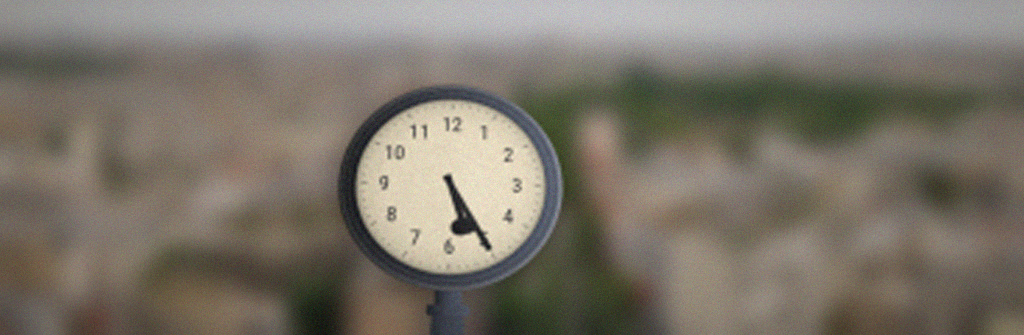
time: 5:25
